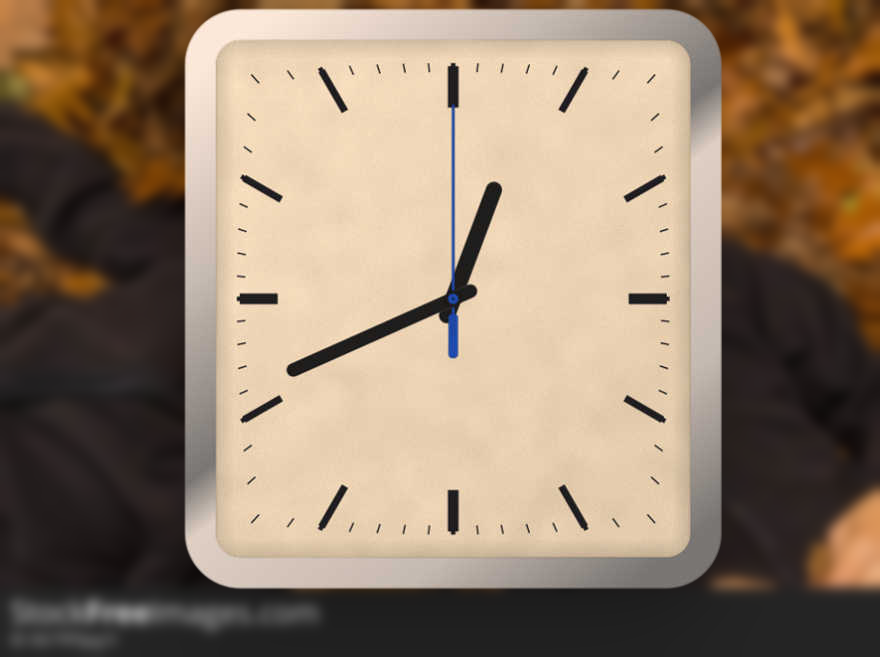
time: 12:41:00
